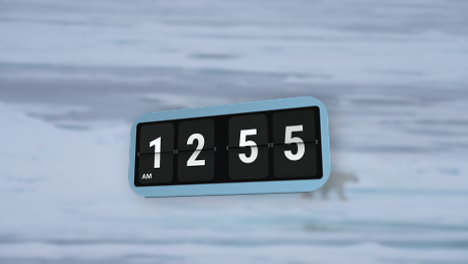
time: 12:55
